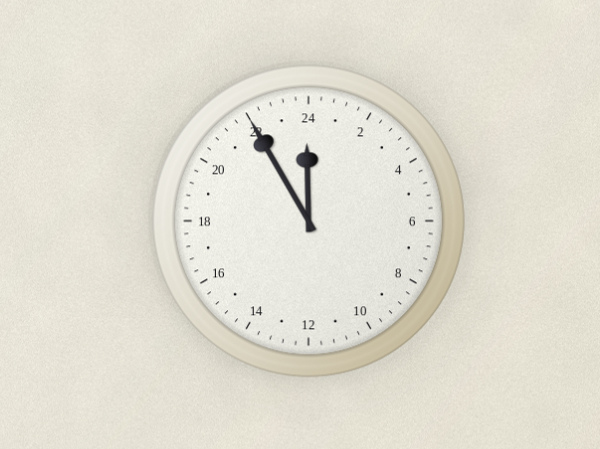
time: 23:55
